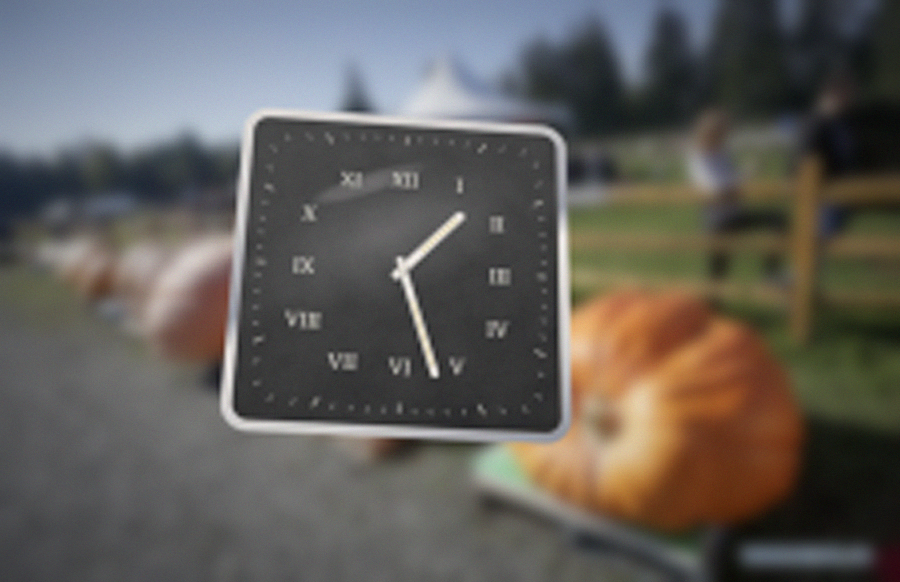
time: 1:27
